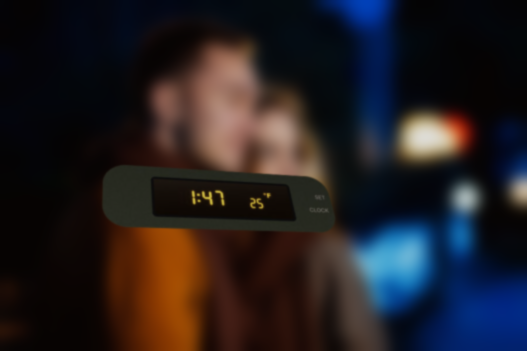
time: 1:47
